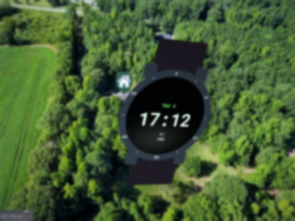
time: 17:12
